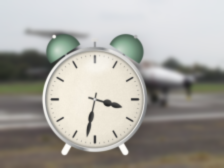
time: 3:32
